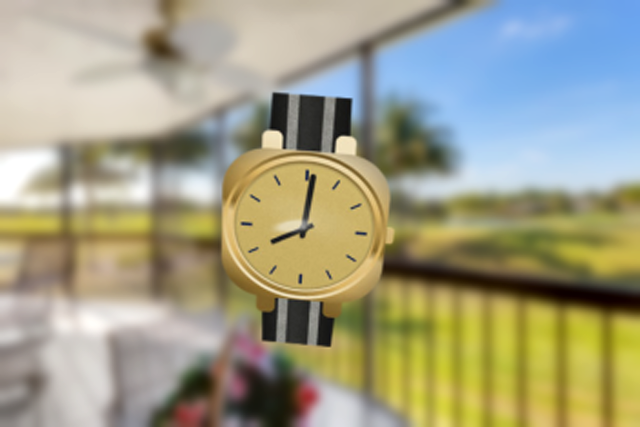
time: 8:01
